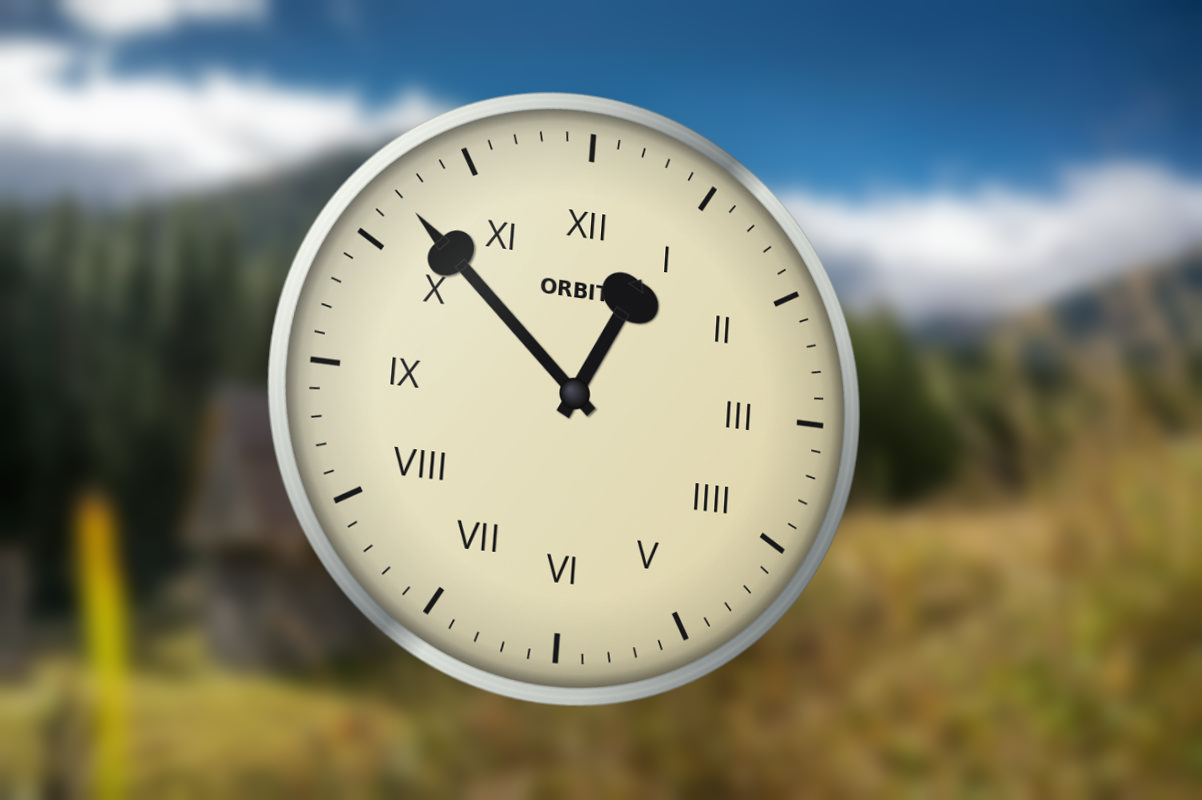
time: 12:52
